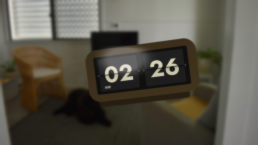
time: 2:26
